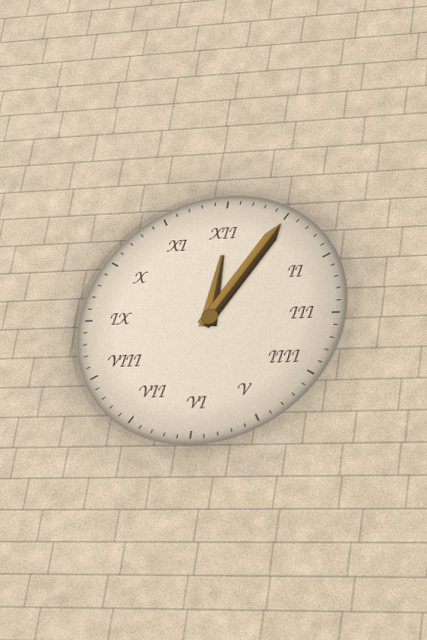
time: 12:05
